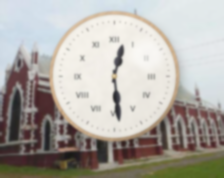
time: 12:29
